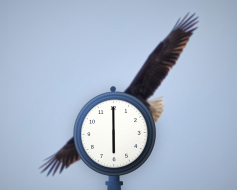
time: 6:00
